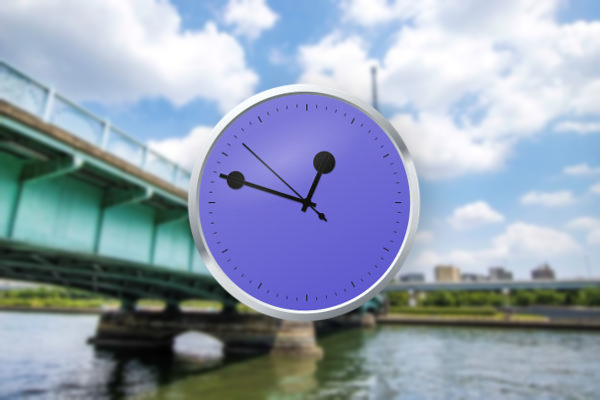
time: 12:47:52
